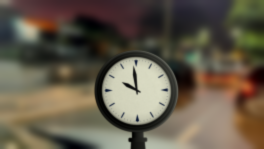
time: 9:59
